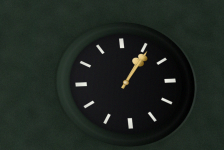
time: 1:06
